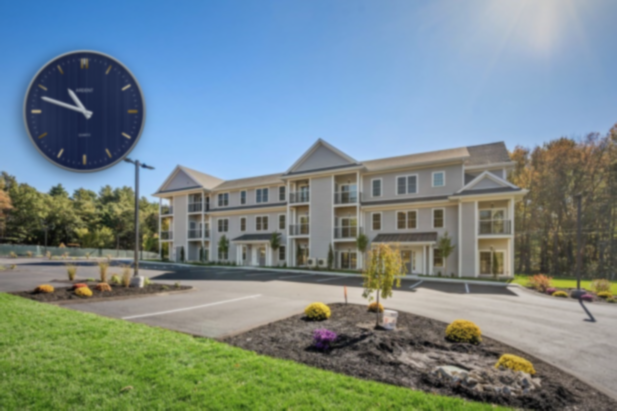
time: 10:48
